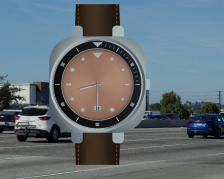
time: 8:30
